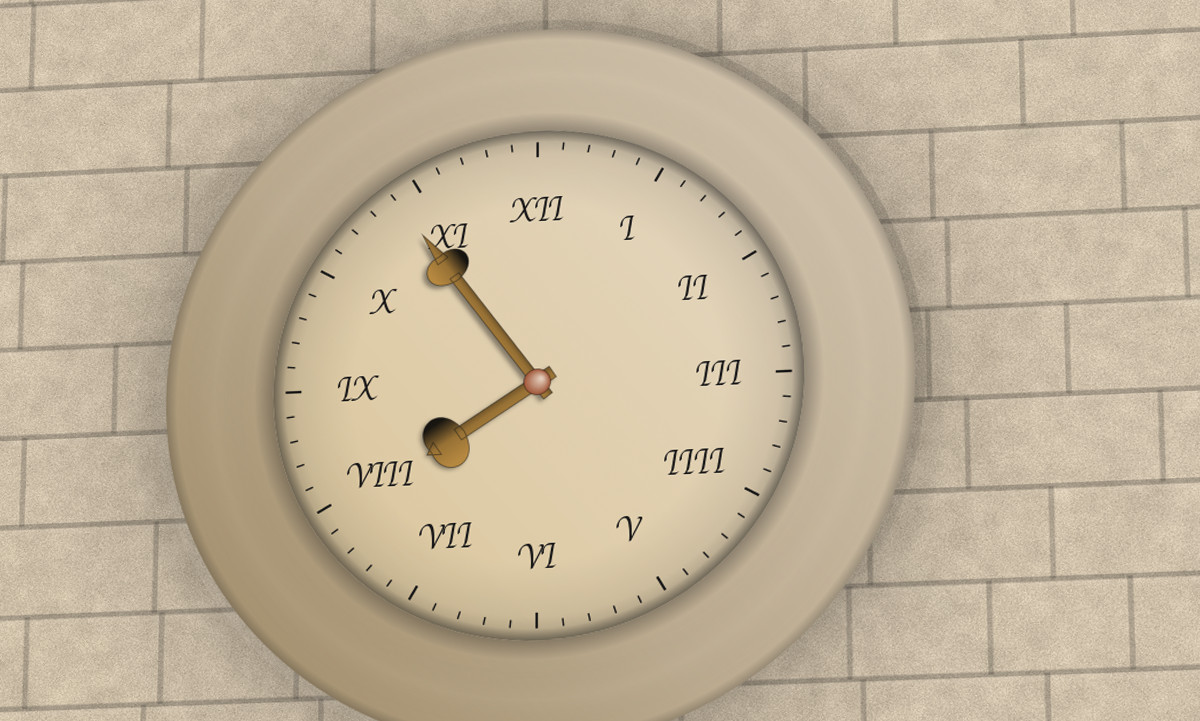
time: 7:54
